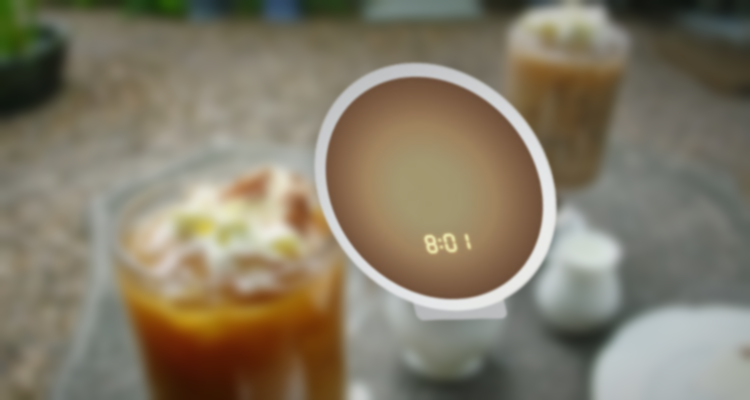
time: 8:01
